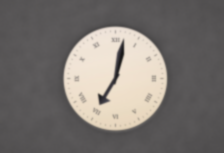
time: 7:02
